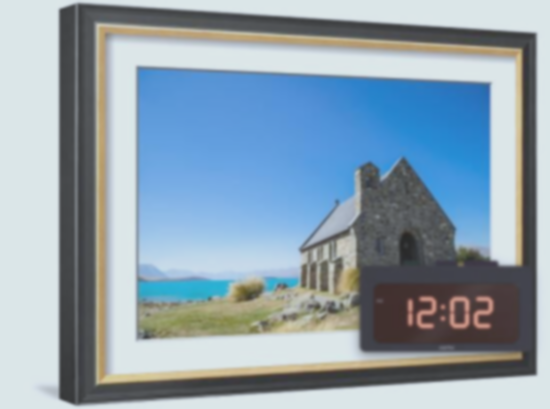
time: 12:02
